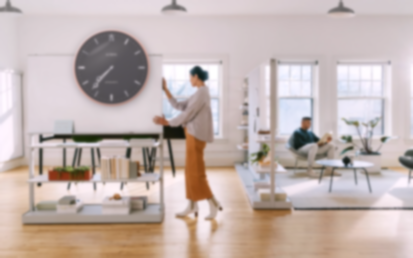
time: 7:37
